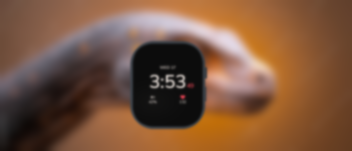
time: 3:53
